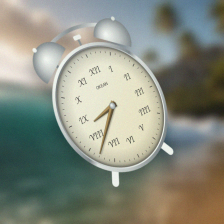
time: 8:38
